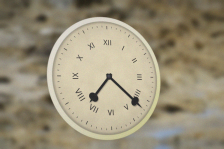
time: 7:22
